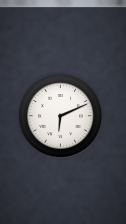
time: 6:11
